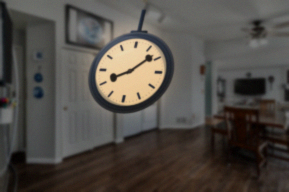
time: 8:08
